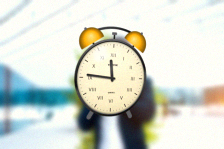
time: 11:46
